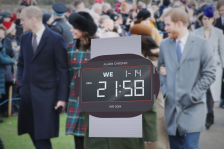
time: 21:58
